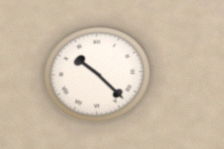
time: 10:23
